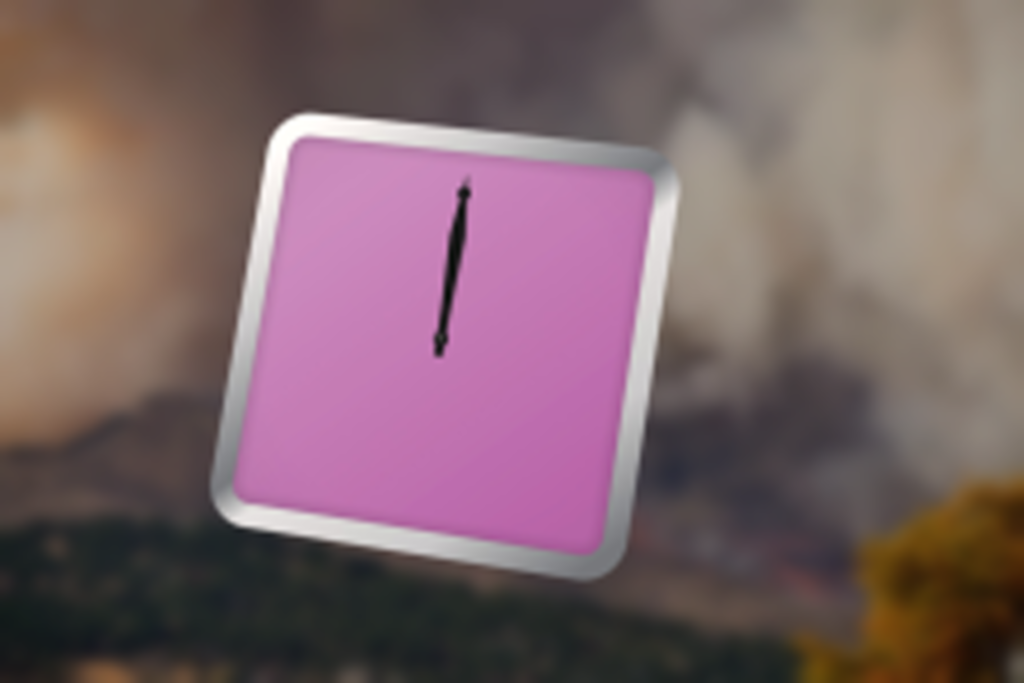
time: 12:00
